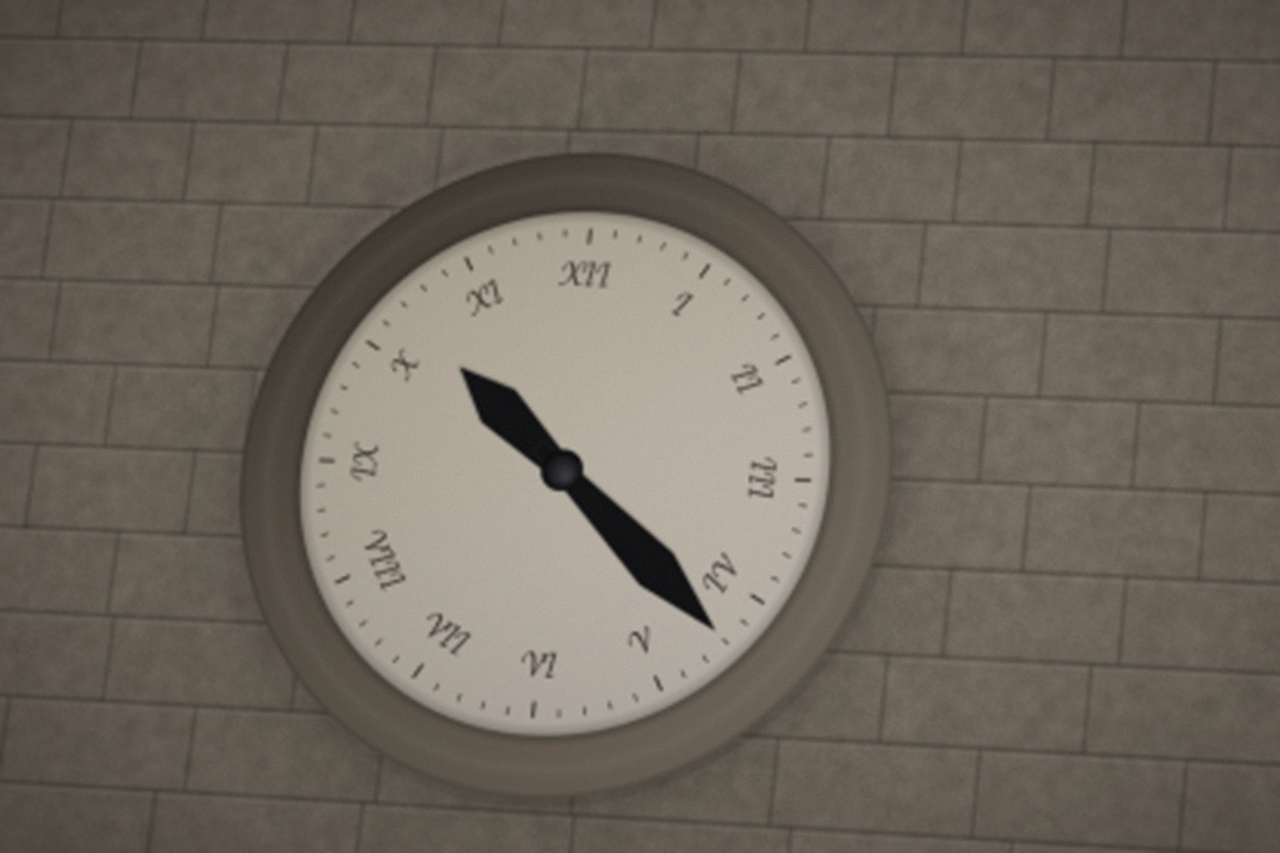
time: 10:22
